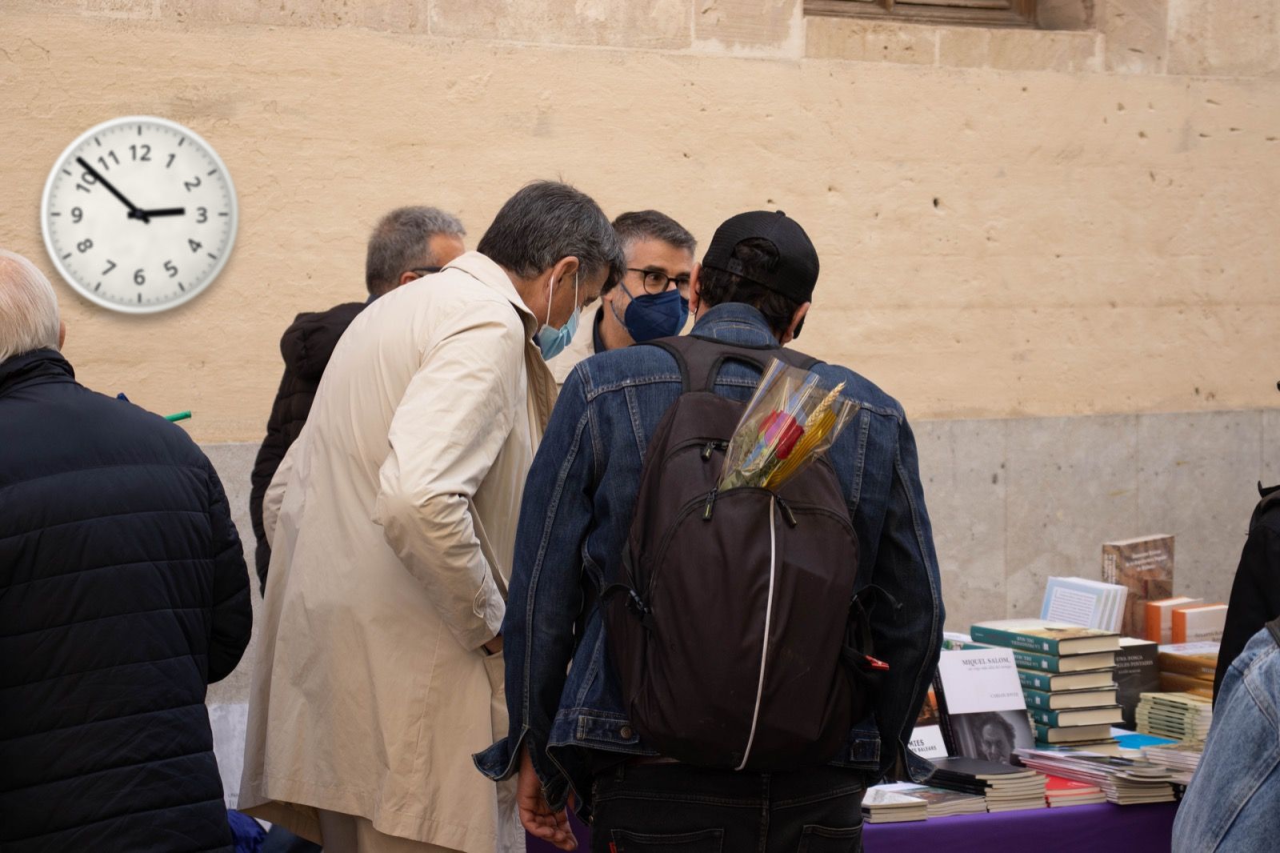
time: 2:52
